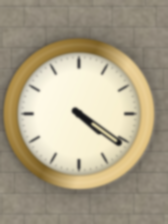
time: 4:21
